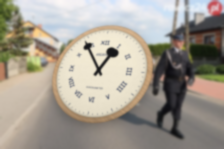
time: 12:54
